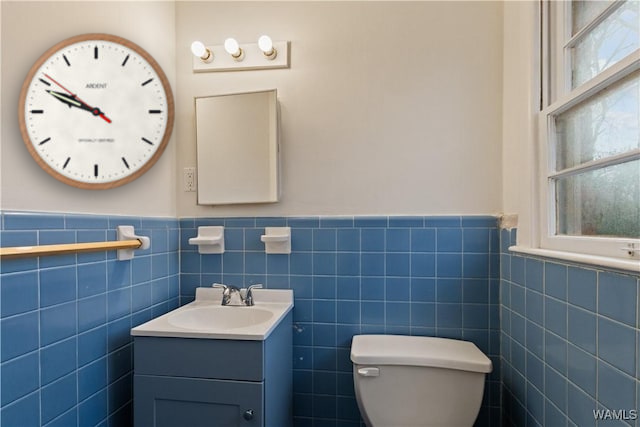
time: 9:48:51
